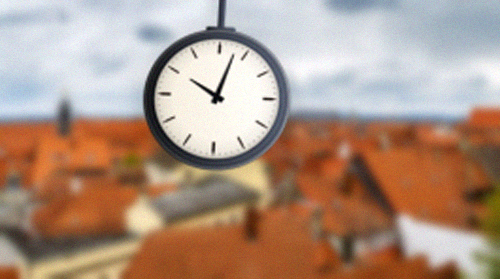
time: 10:03
